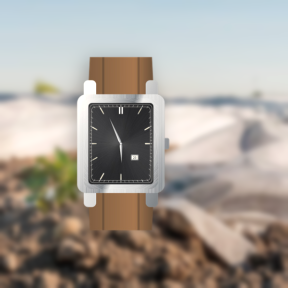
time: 5:56
